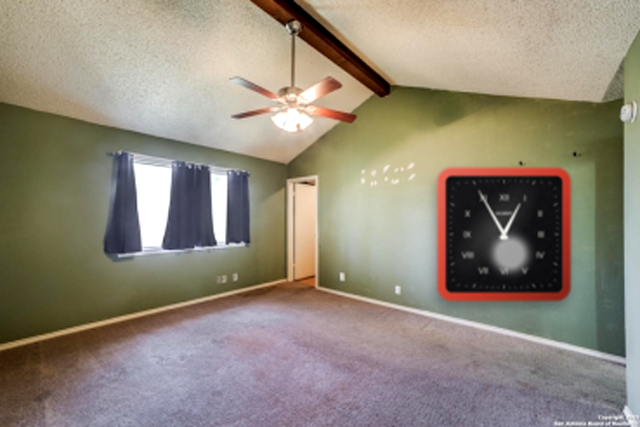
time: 12:55
